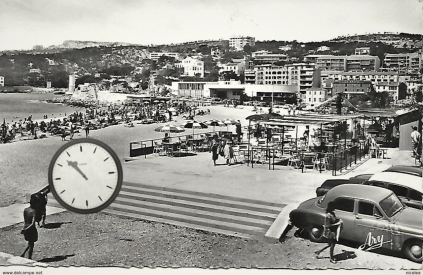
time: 10:53
